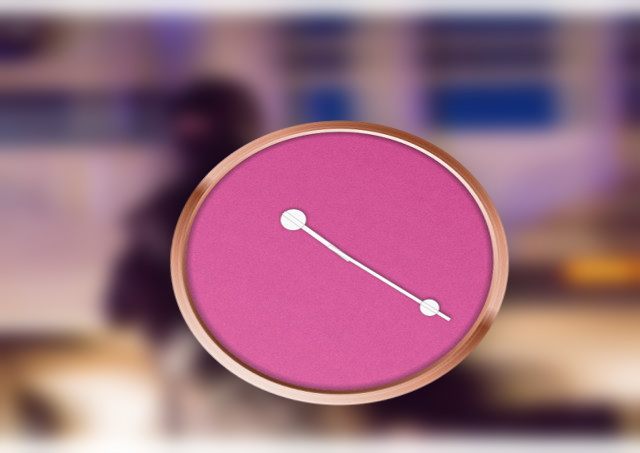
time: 10:21
